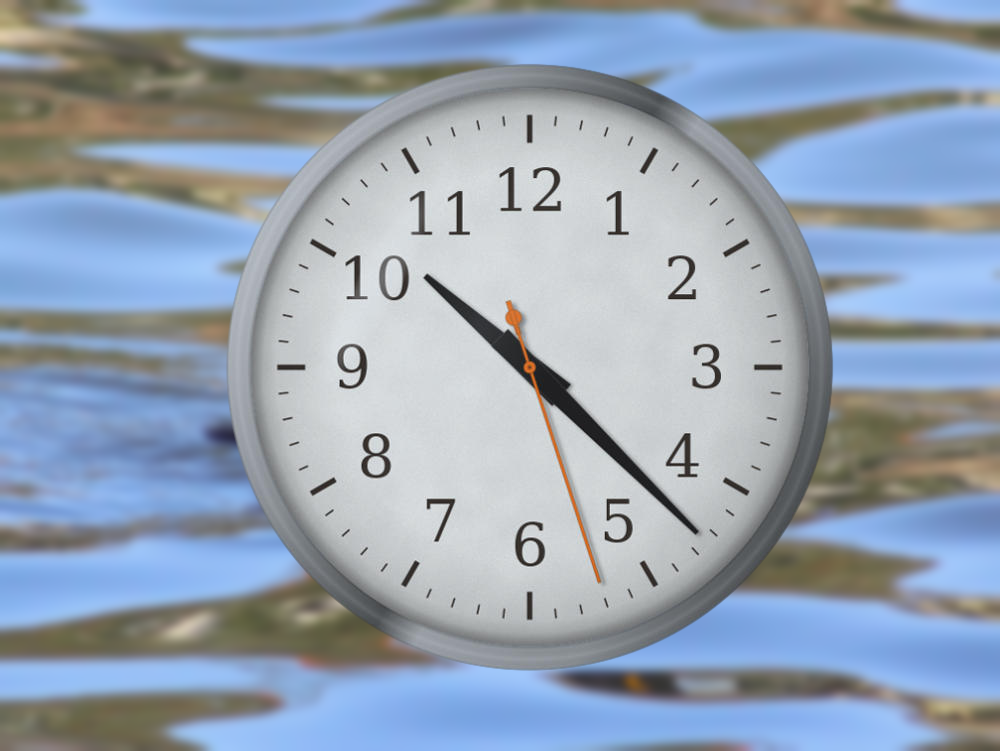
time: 10:22:27
